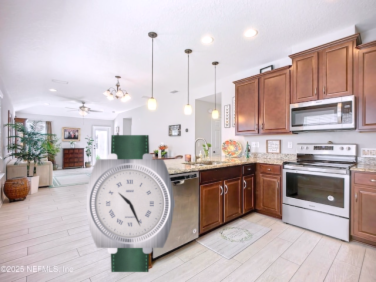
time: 10:26
